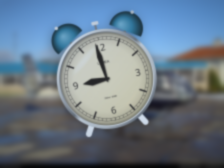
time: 8:59
